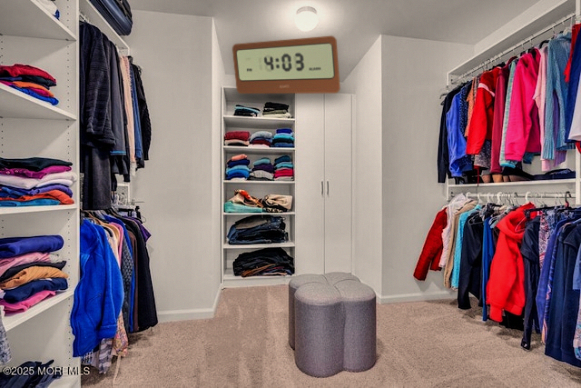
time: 4:03
